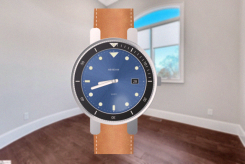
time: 8:42
